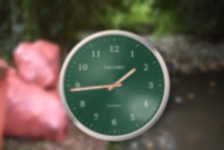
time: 1:44
